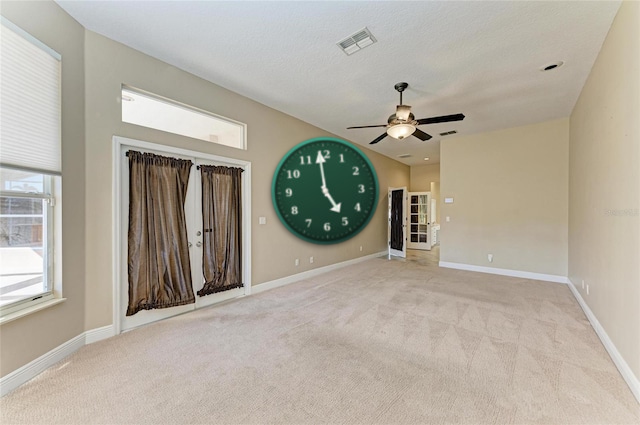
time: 4:59
